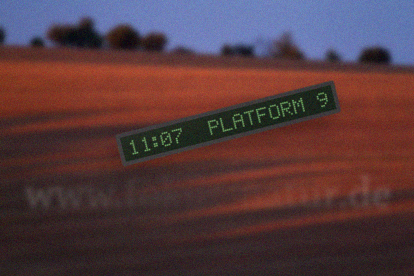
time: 11:07
